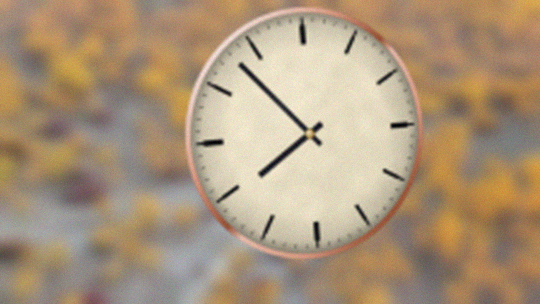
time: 7:53
